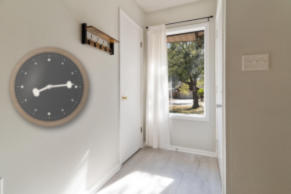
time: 8:14
